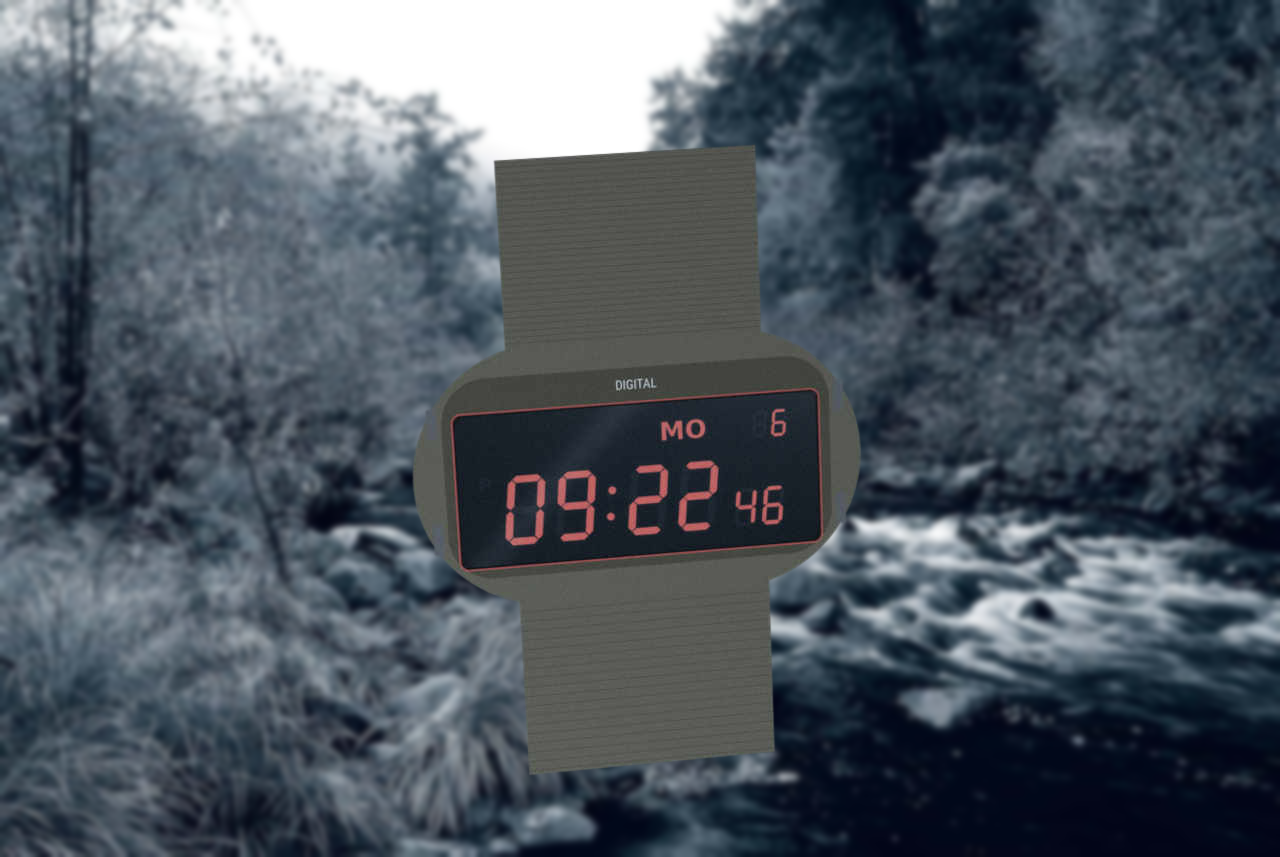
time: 9:22:46
